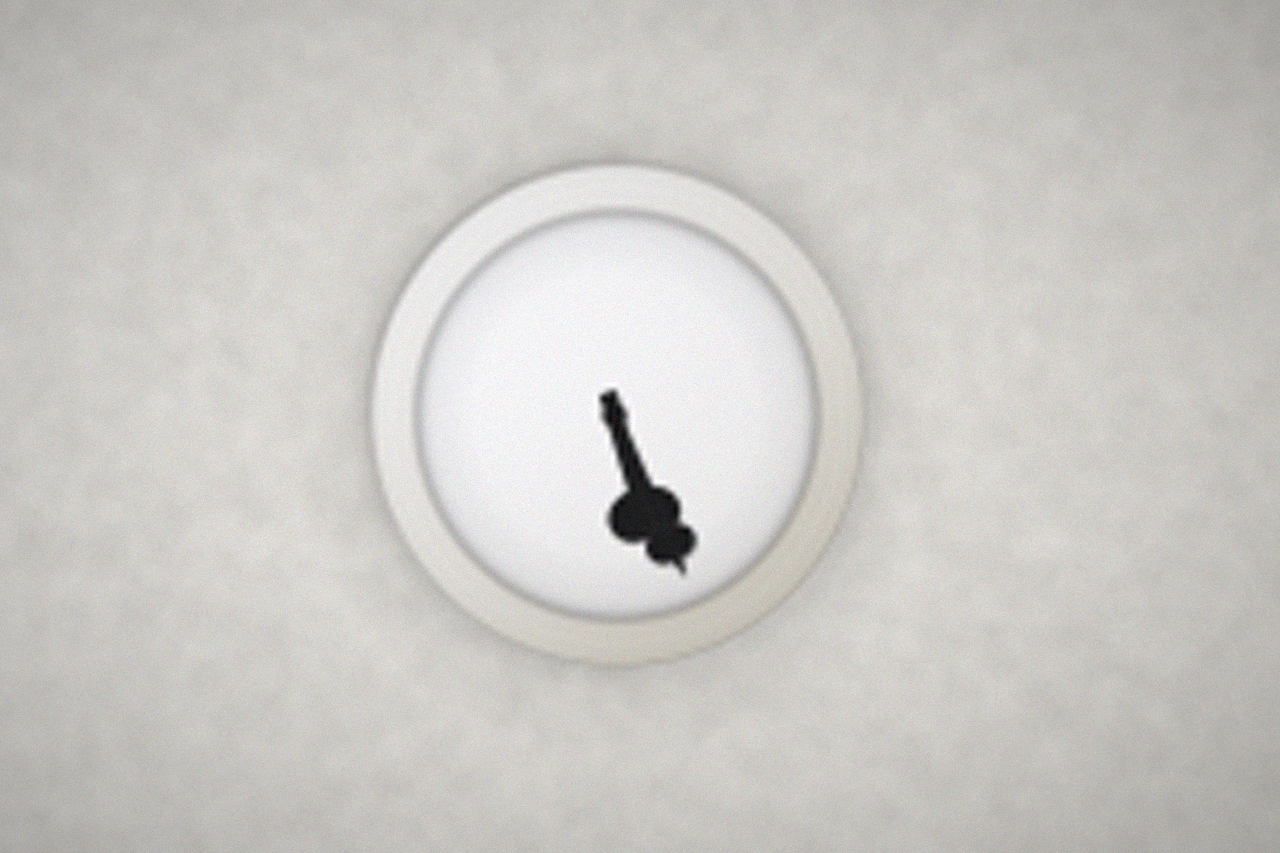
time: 5:26
